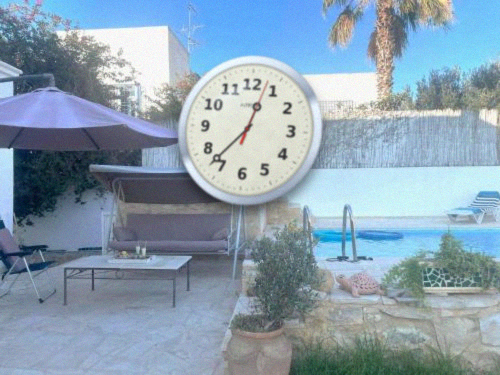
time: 12:37:03
